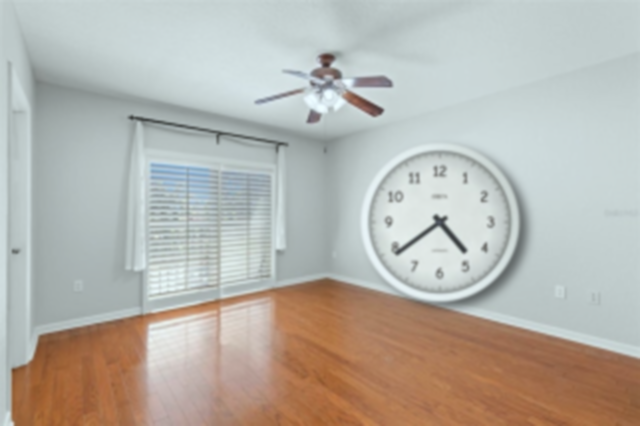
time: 4:39
